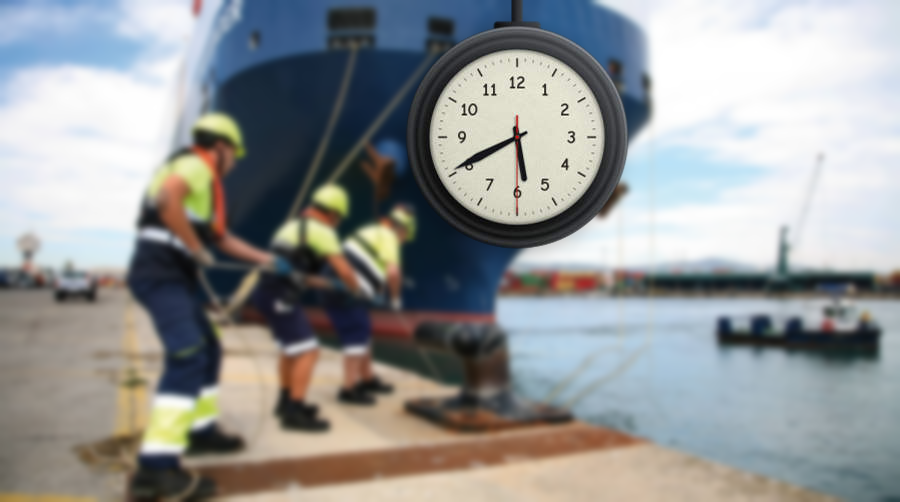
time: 5:40:30
